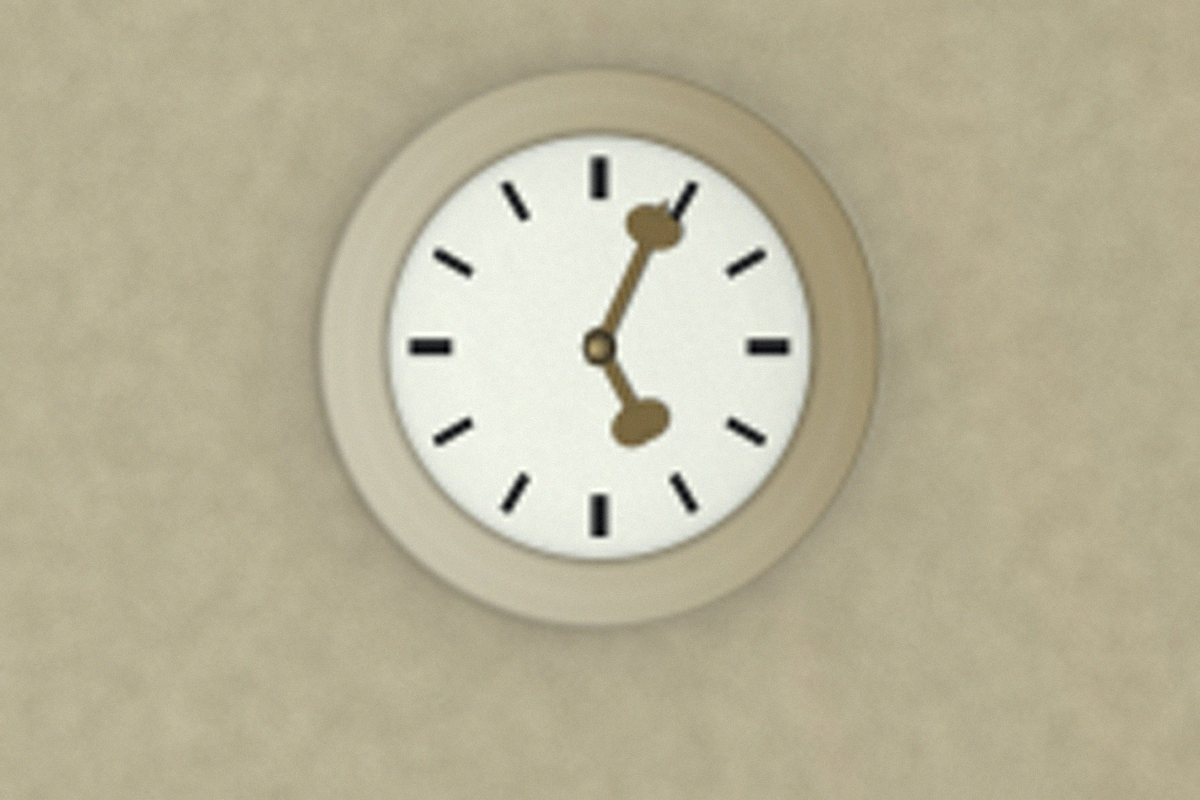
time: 5:04
